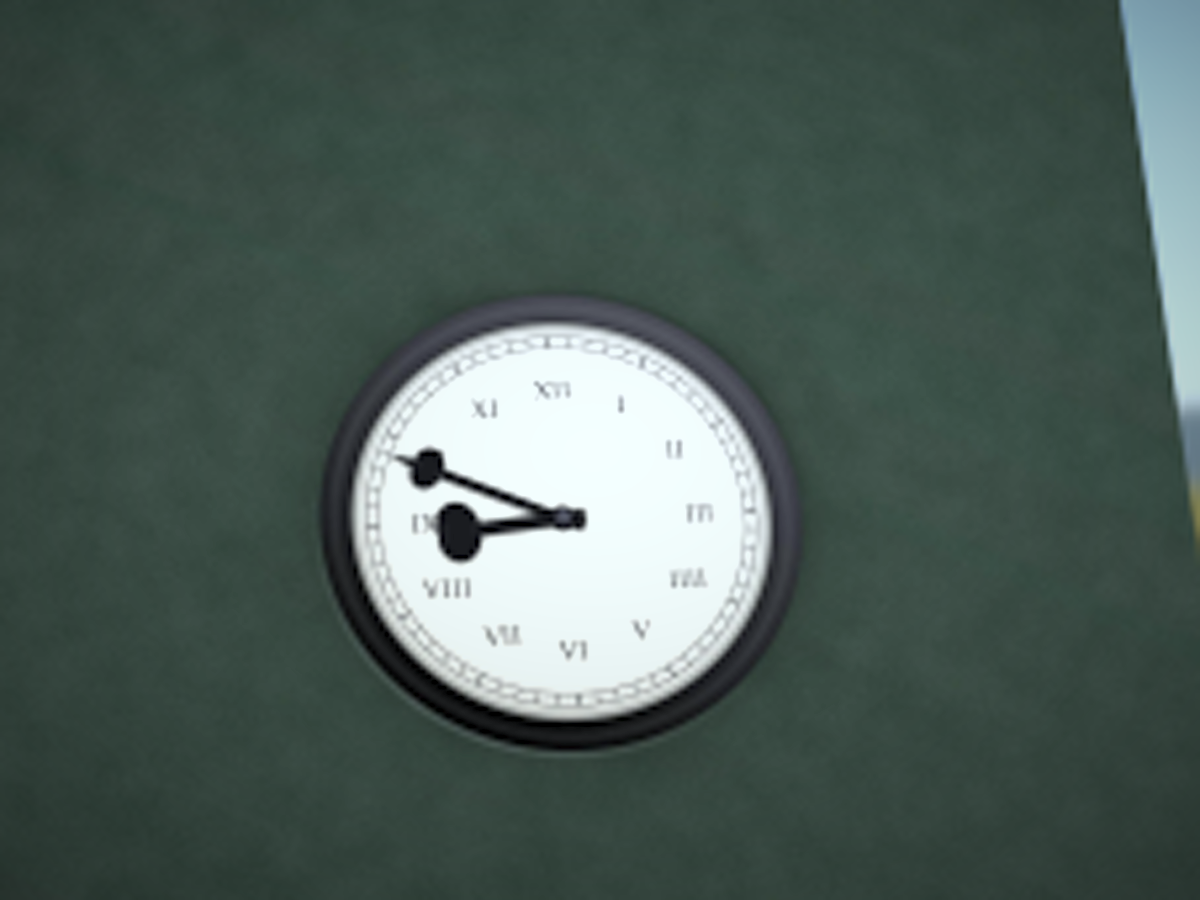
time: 8:49
